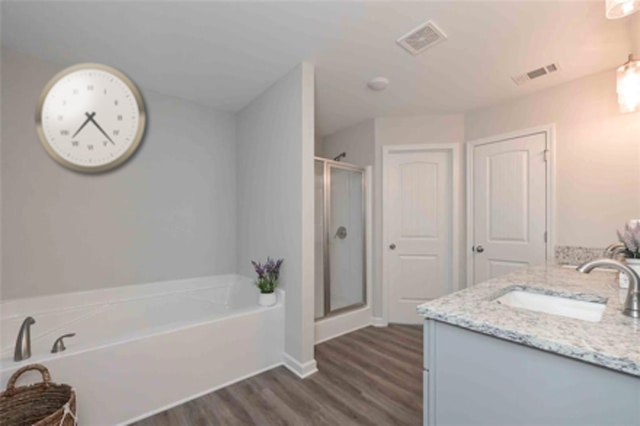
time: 7:23
